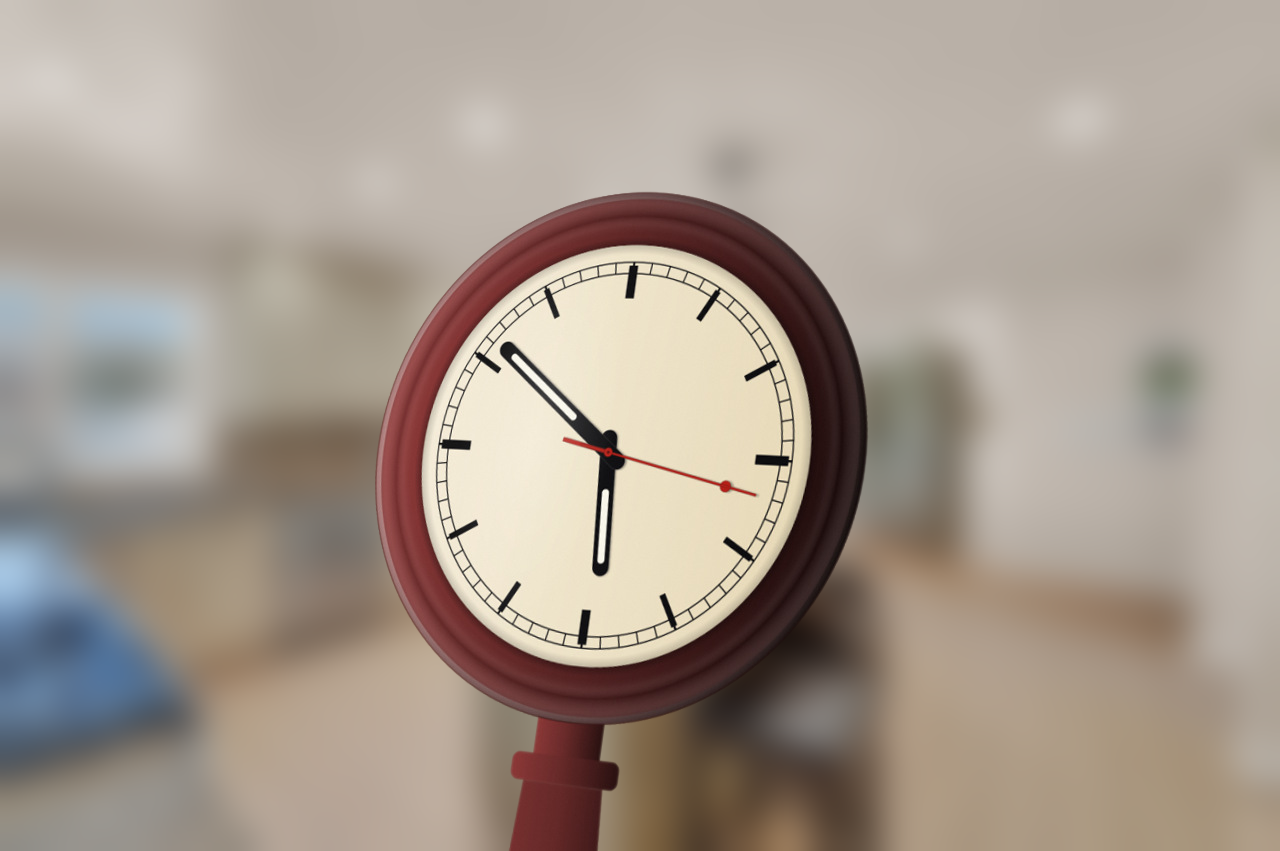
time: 5:51:17
